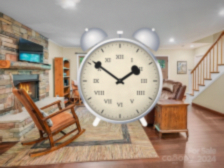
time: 1:51
